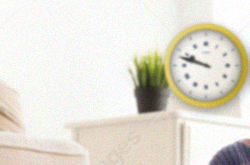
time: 9:48
